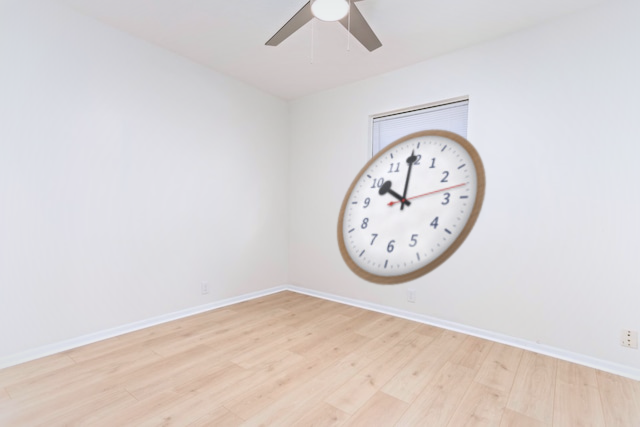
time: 9:59:13
